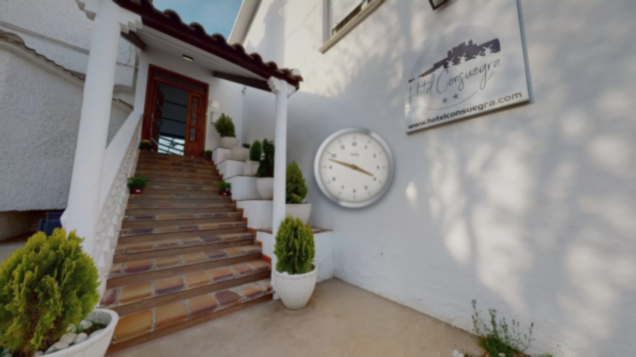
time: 3:48
